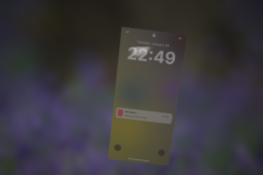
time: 22:49
